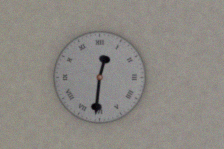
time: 12:31
